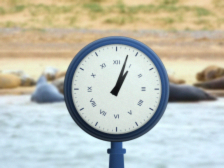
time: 1:03
